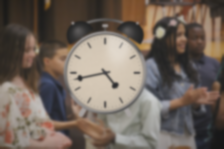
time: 4:43
